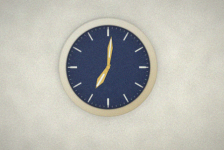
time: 7:01
